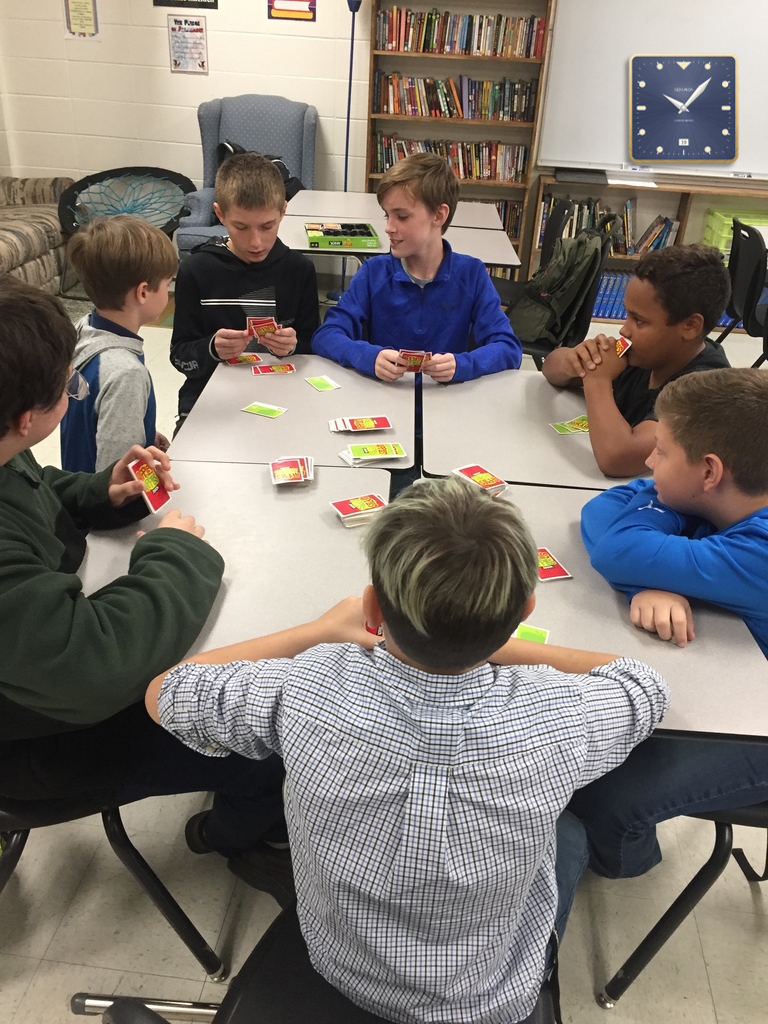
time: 10:07
